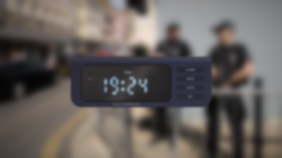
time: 19:24
